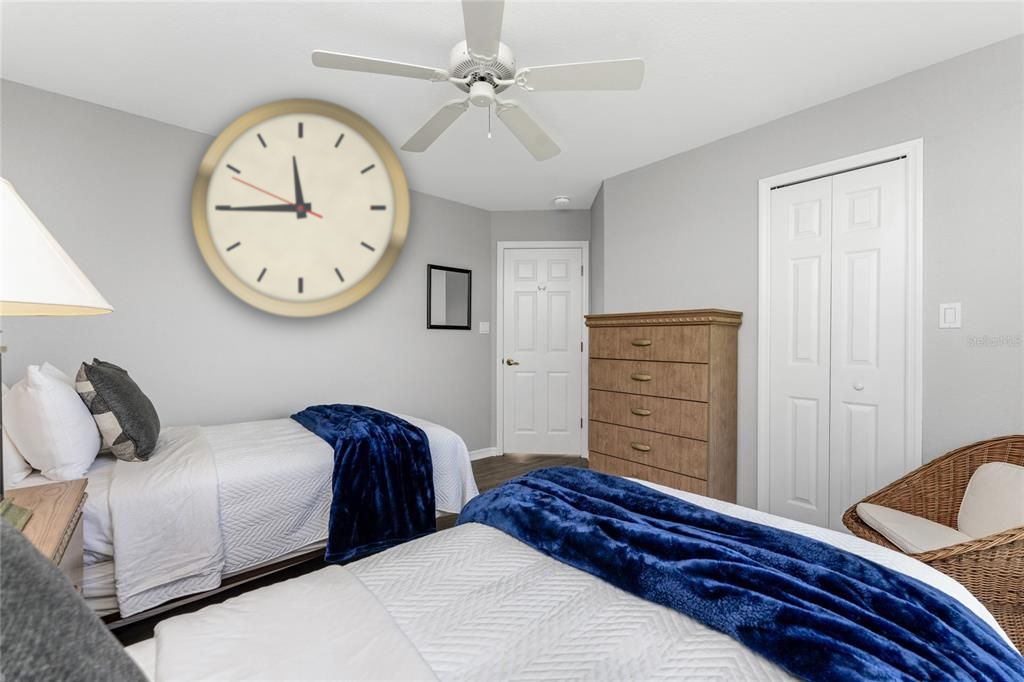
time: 11:44:49
